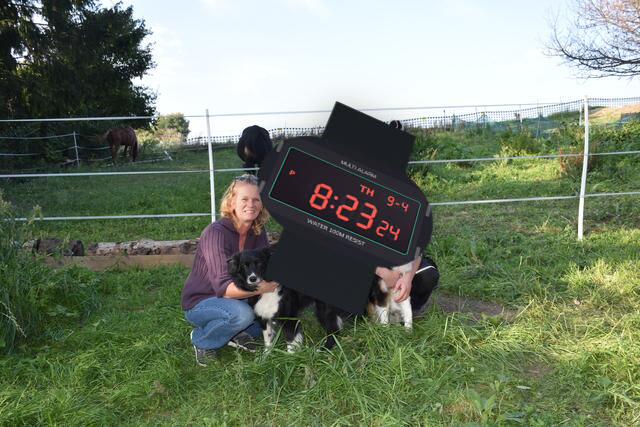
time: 8:23:24
